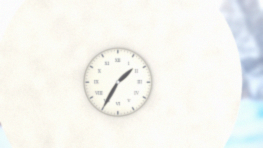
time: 1:35
